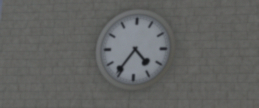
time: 4:36
